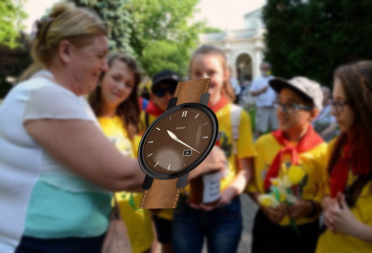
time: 10:20
